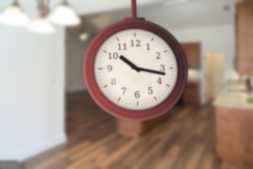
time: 10:17
